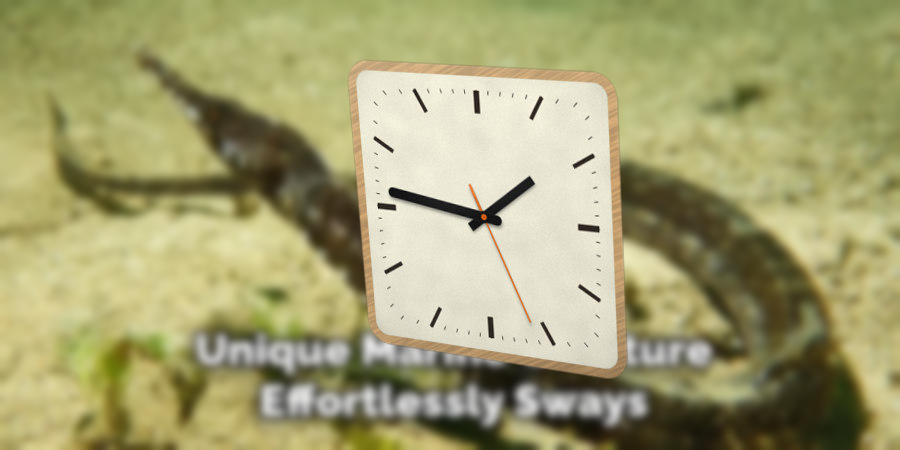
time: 1:46:26
